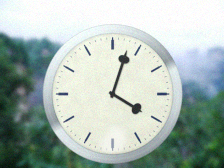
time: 4:03
